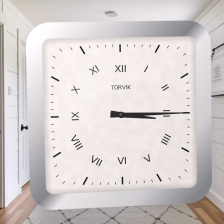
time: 3:15
